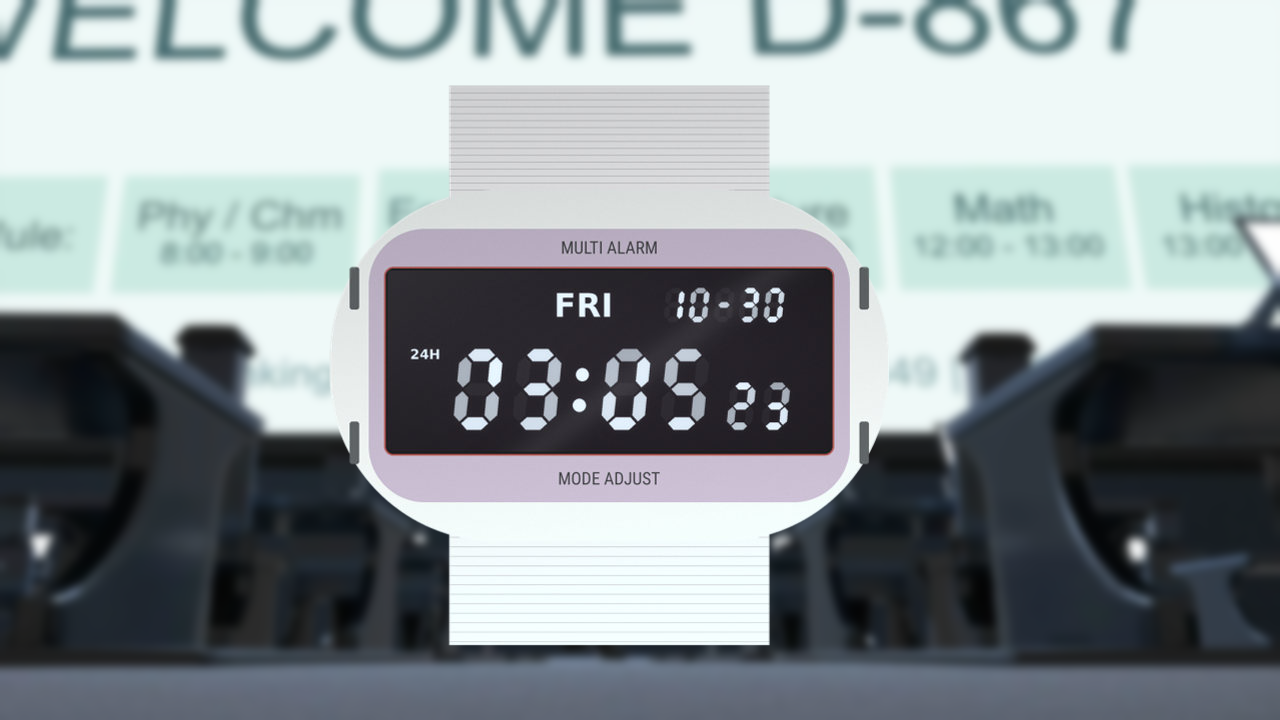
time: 3:05:23
